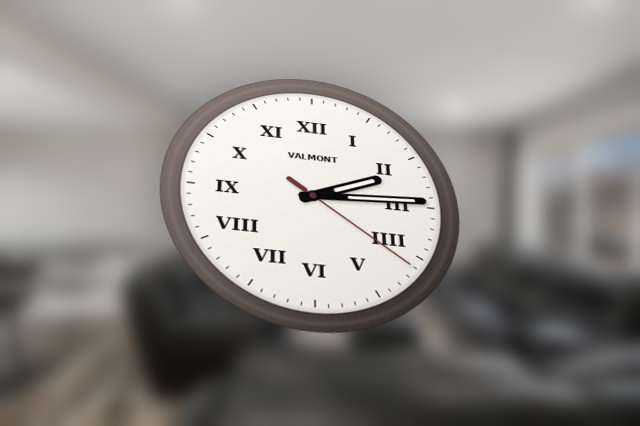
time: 2:14:21
